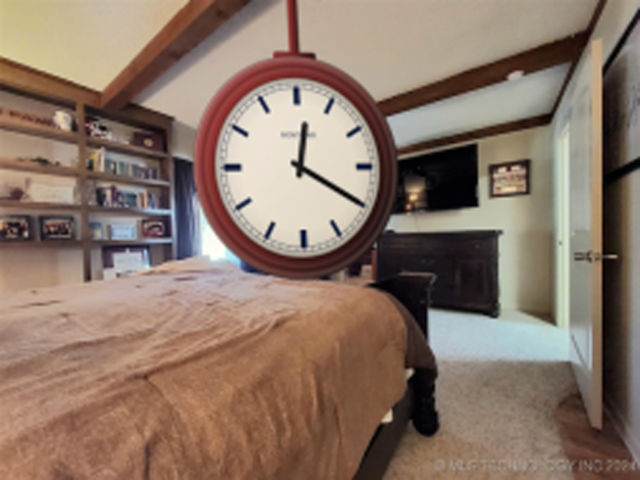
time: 12:20
